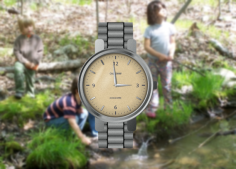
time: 2:59
